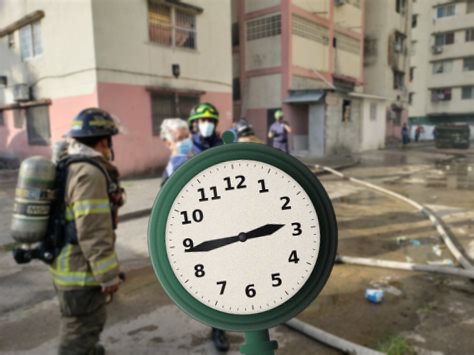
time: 2:44
